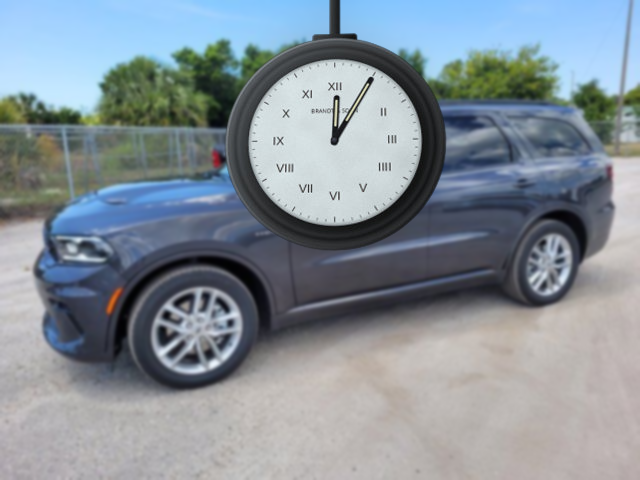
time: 12:05
